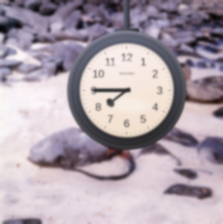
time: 7:45
